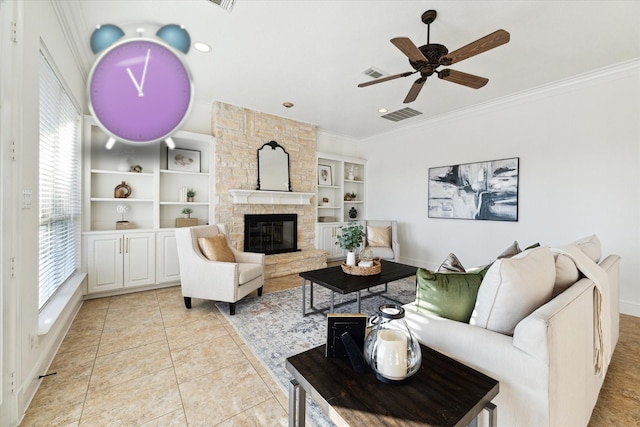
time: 11:02
